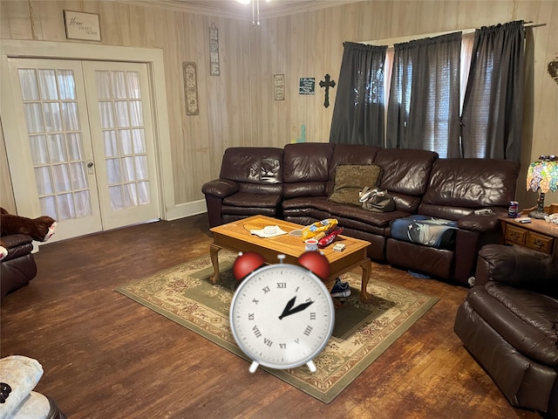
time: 1:11
